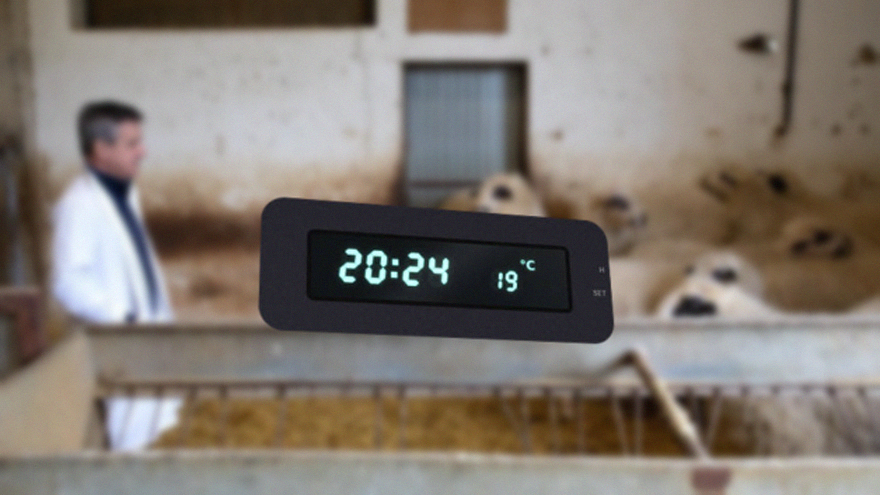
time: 20:24
